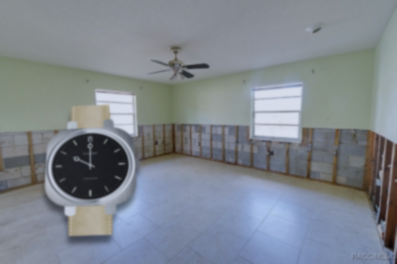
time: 10:00
